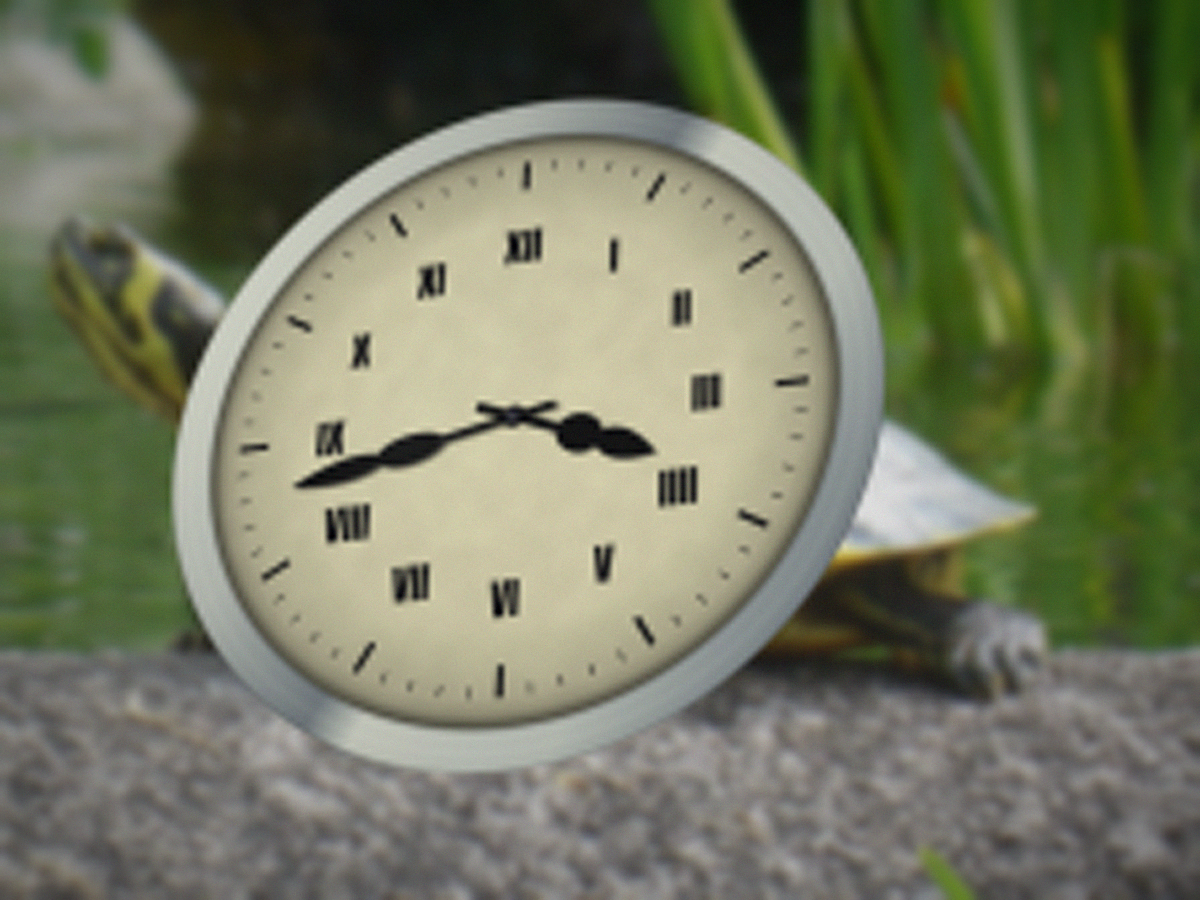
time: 3:43
